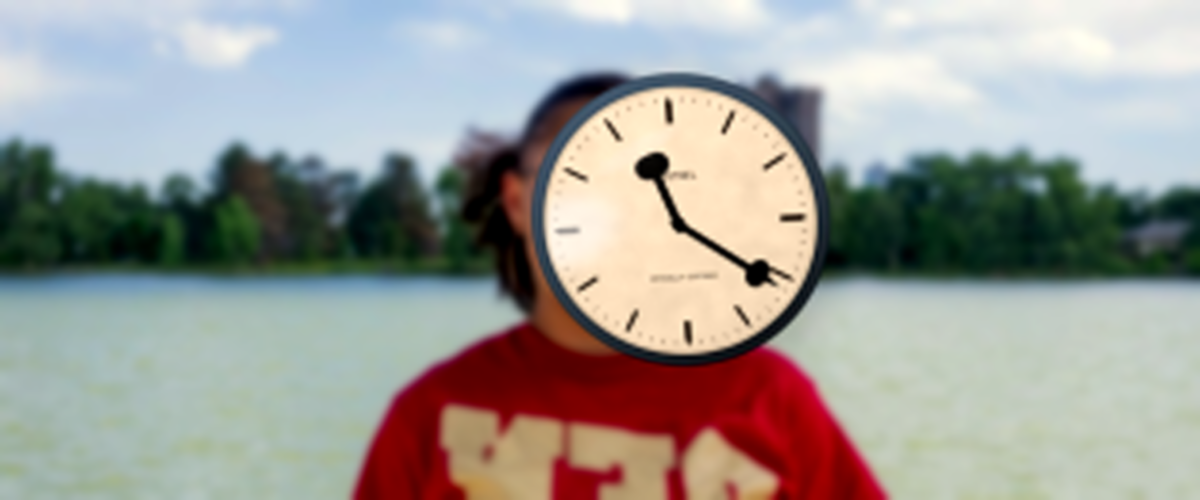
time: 11:21
